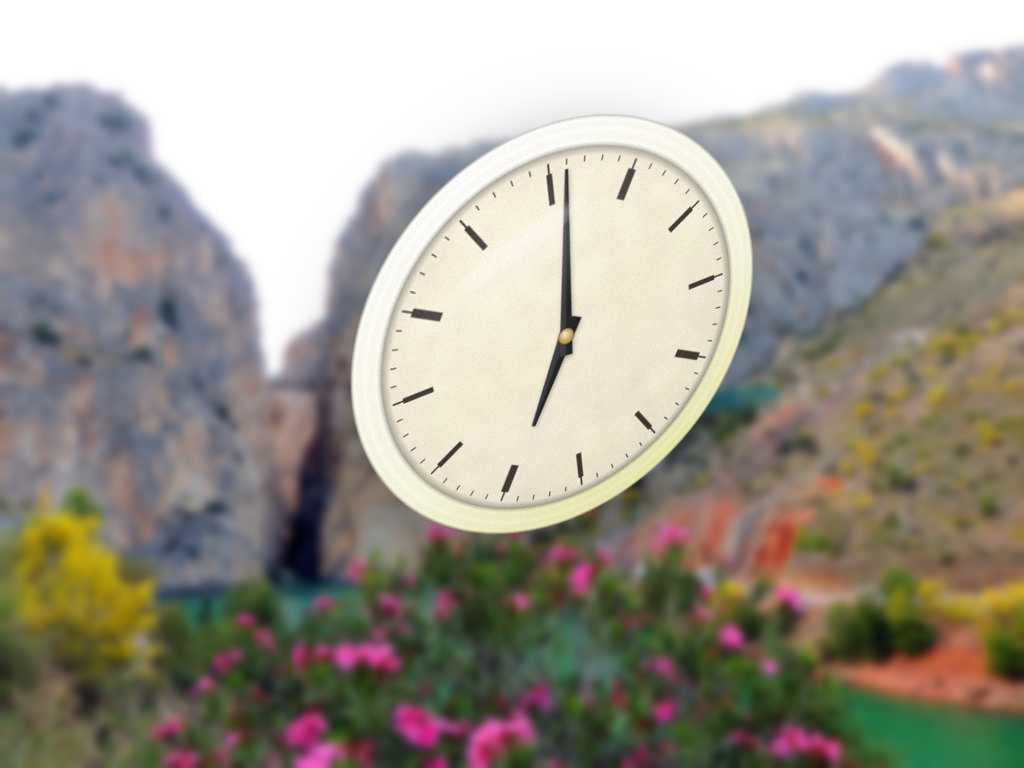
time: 5:56
